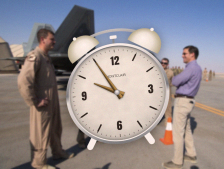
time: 9:55
